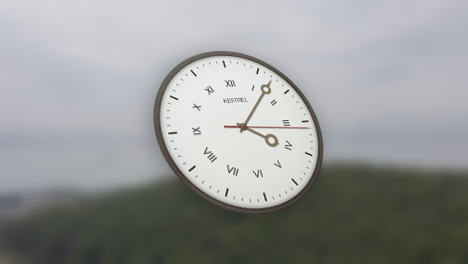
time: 4:07:16
